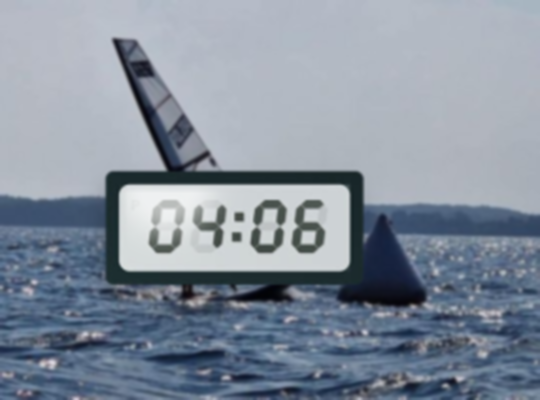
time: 4:06
